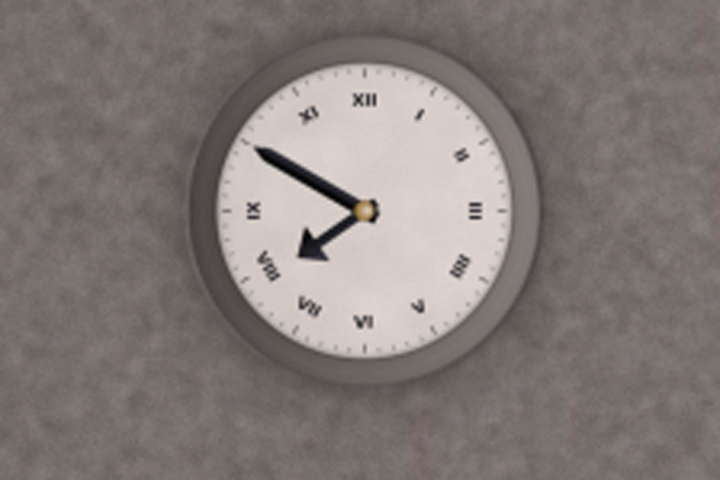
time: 7:50
